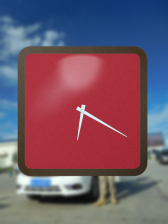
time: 6:20
